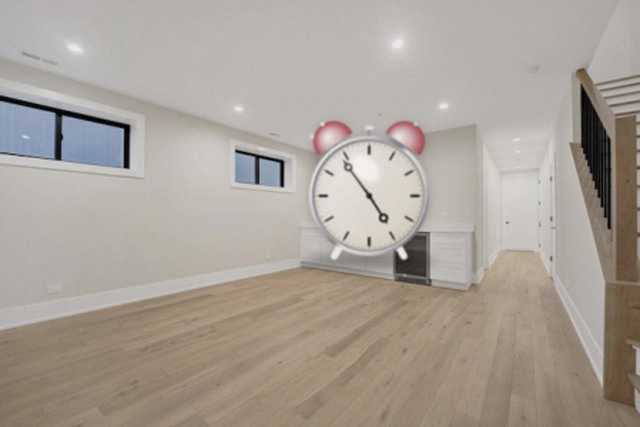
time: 4:54
